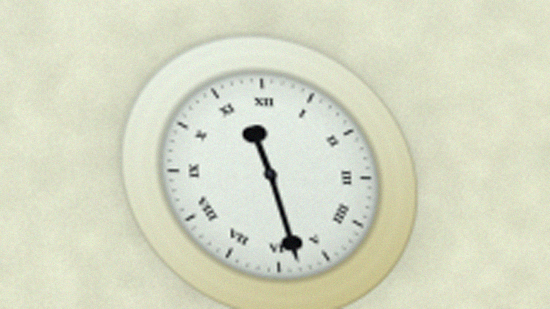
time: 11:28
